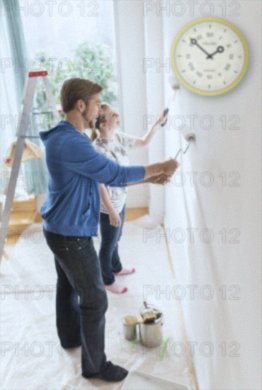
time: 1:52
